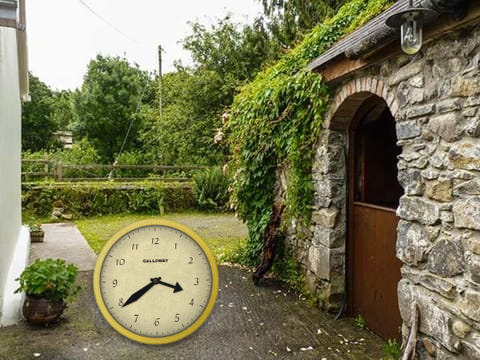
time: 3:39
